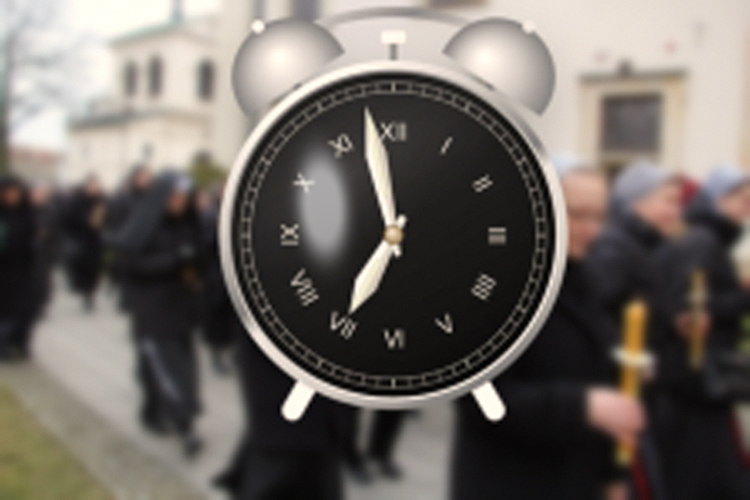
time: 6:58
